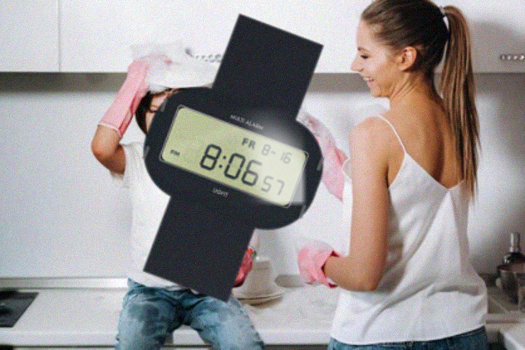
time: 8:06:57
